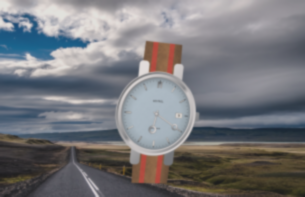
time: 6:20
